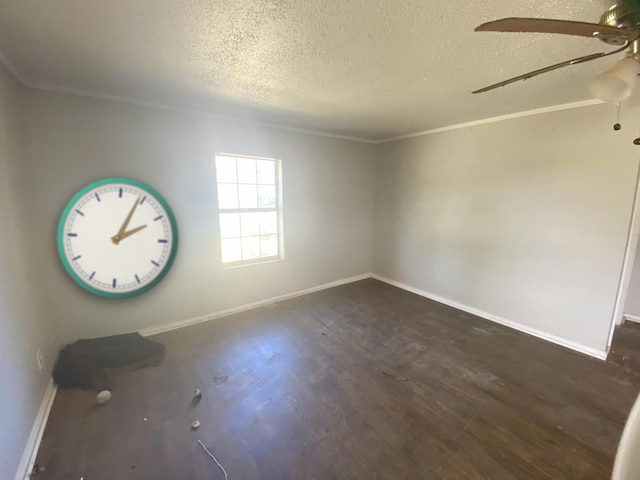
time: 2:04
